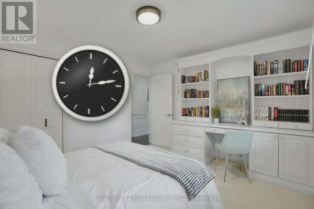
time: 12:13
